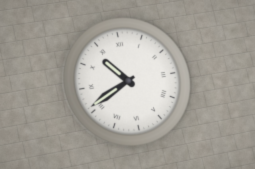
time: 10:41
